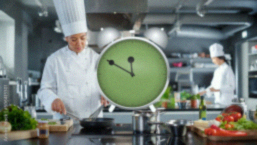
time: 11:50
